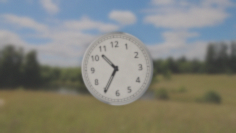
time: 10:35
